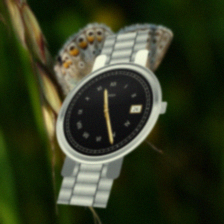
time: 11:26
